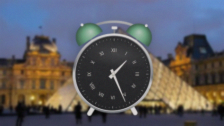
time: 1:26
